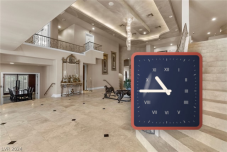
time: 10:45
